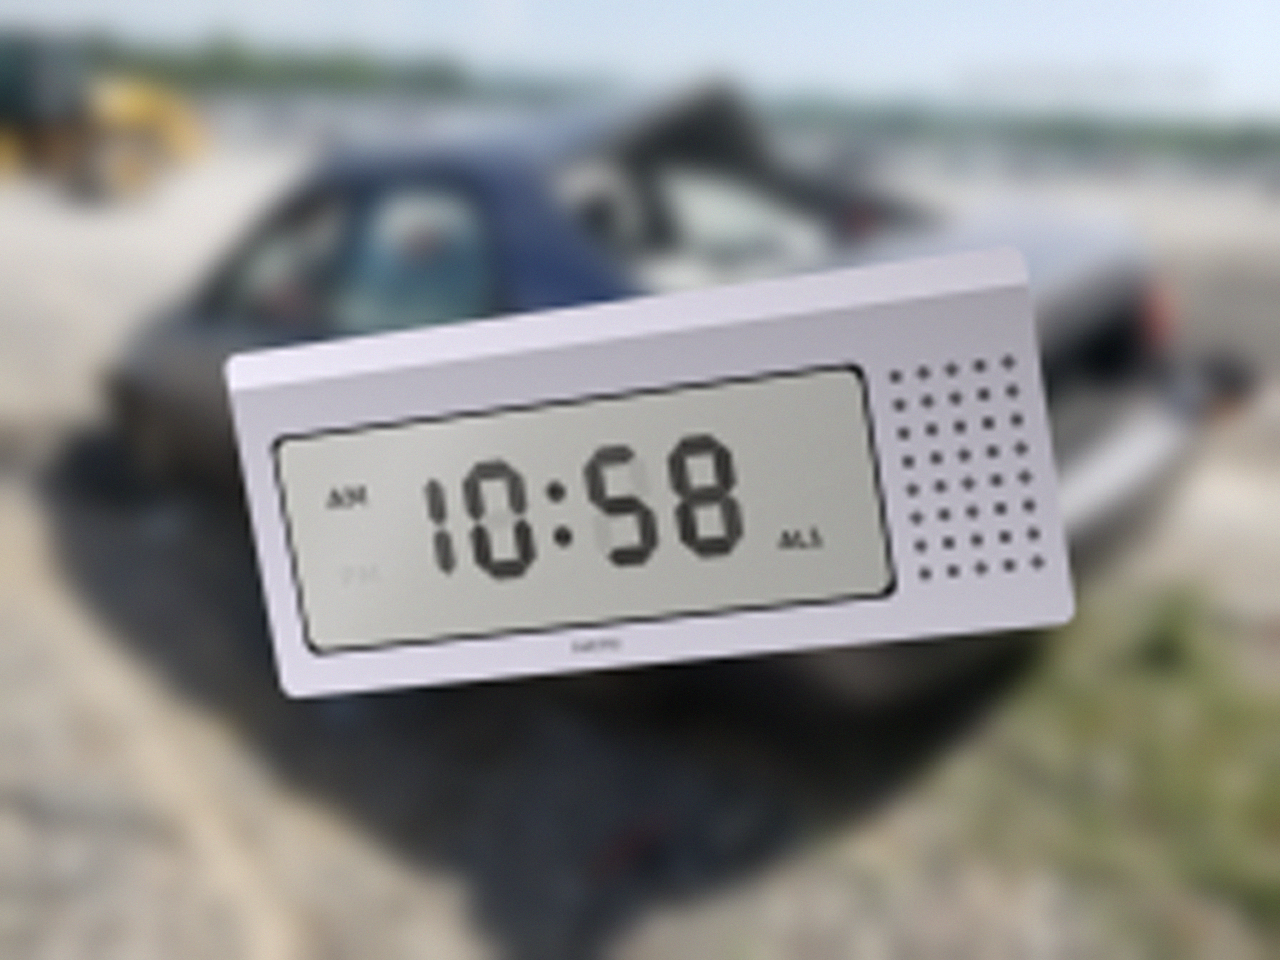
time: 10:58
